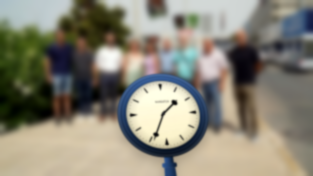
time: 1:34
